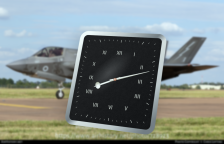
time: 8:12
